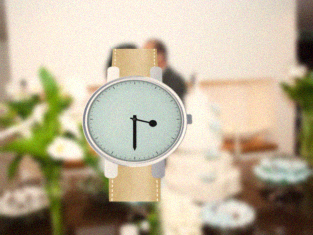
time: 3:30
